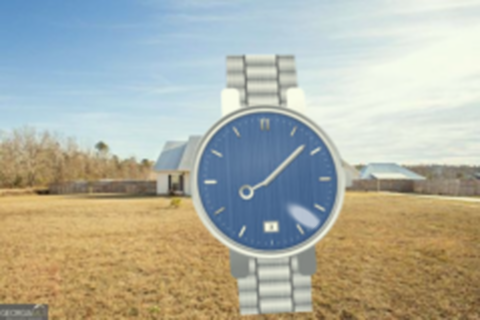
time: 8:08
